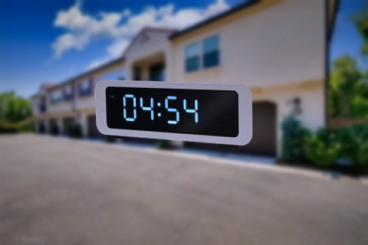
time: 4:54
